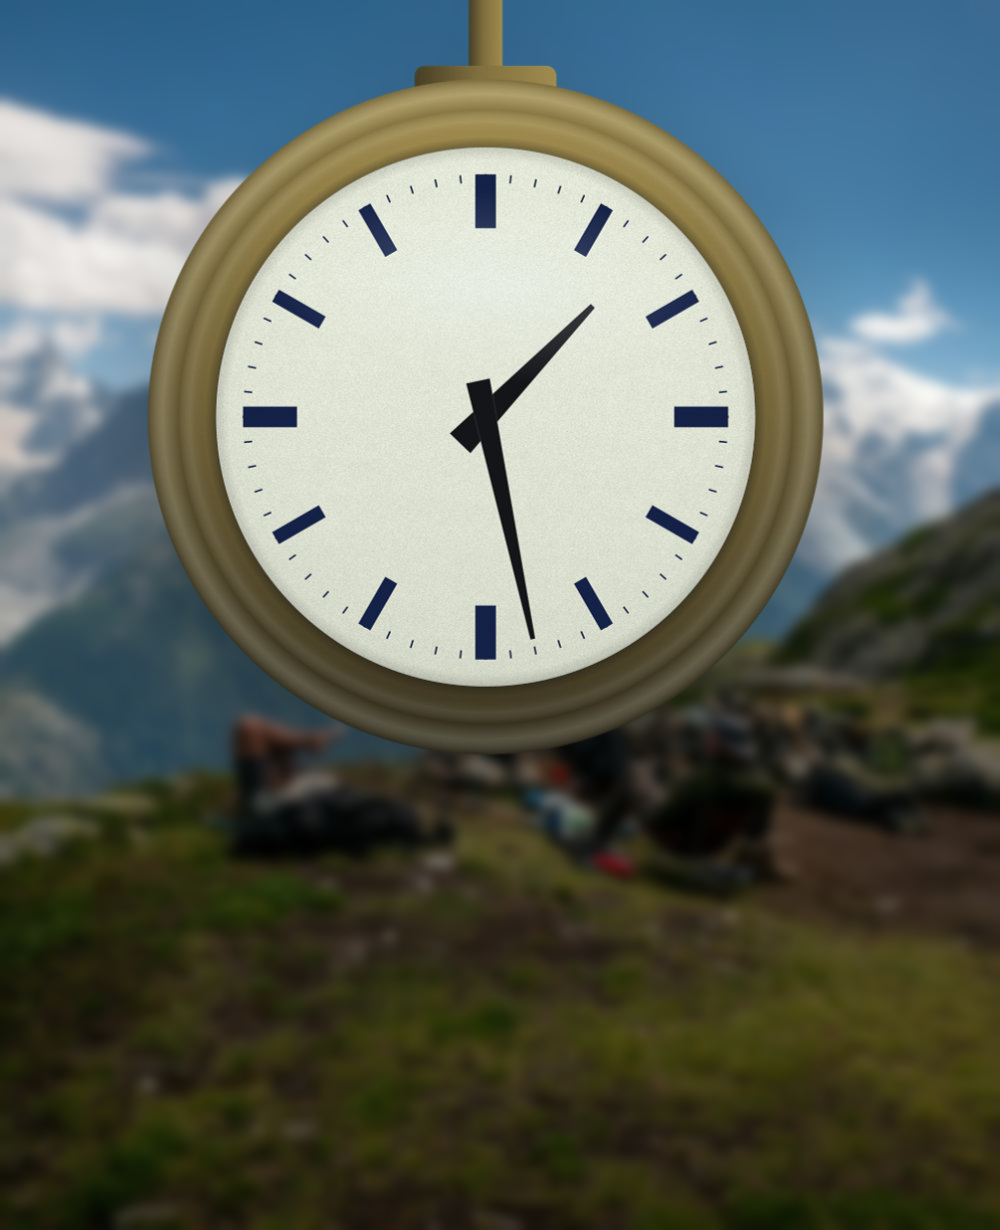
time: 1:28
